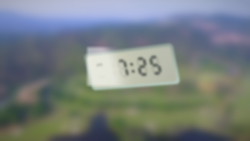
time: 7:25
